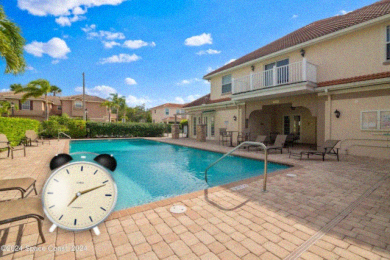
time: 7:11
